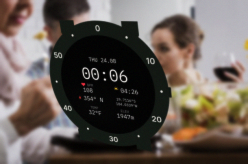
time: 0:06
